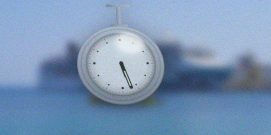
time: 5:27
